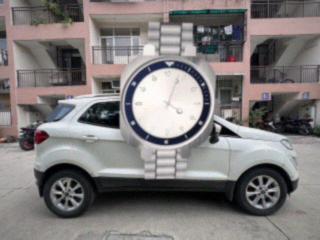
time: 4:03
